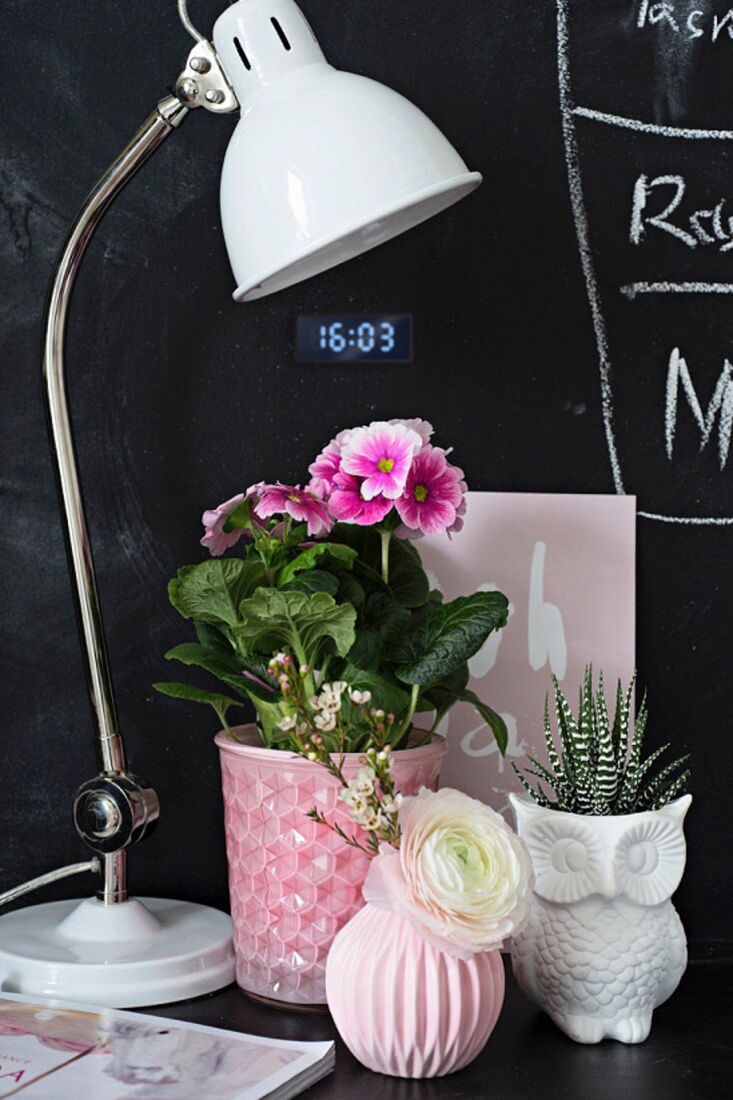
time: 16:03
